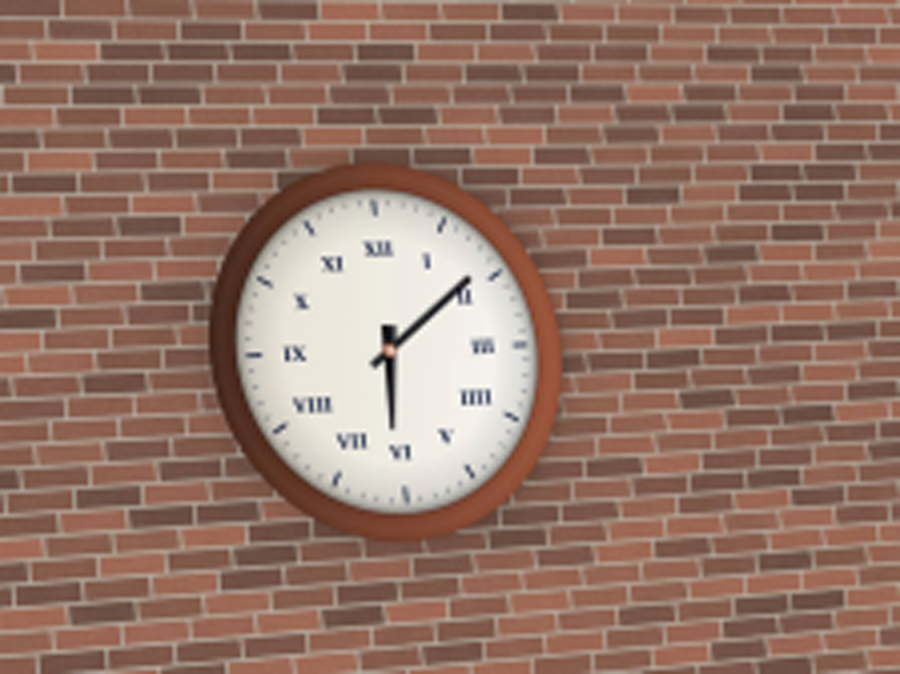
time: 6:09
